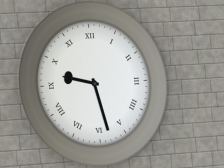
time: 9:28
